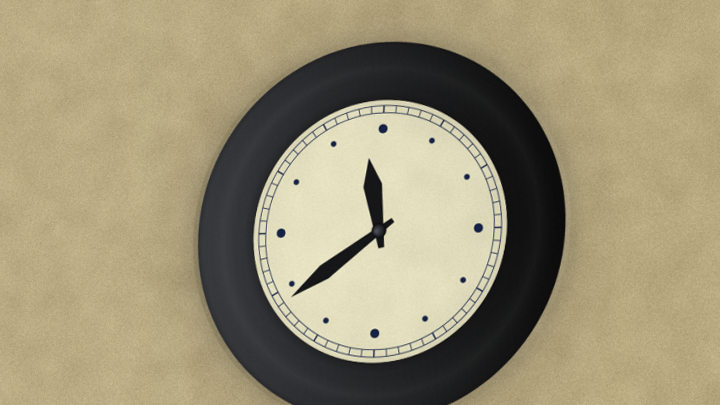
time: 11:39
